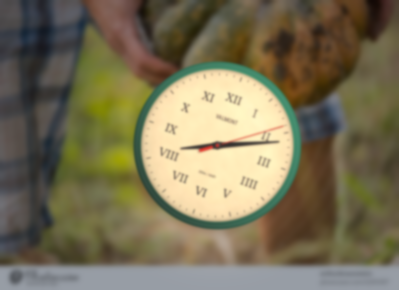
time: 8:11:09
